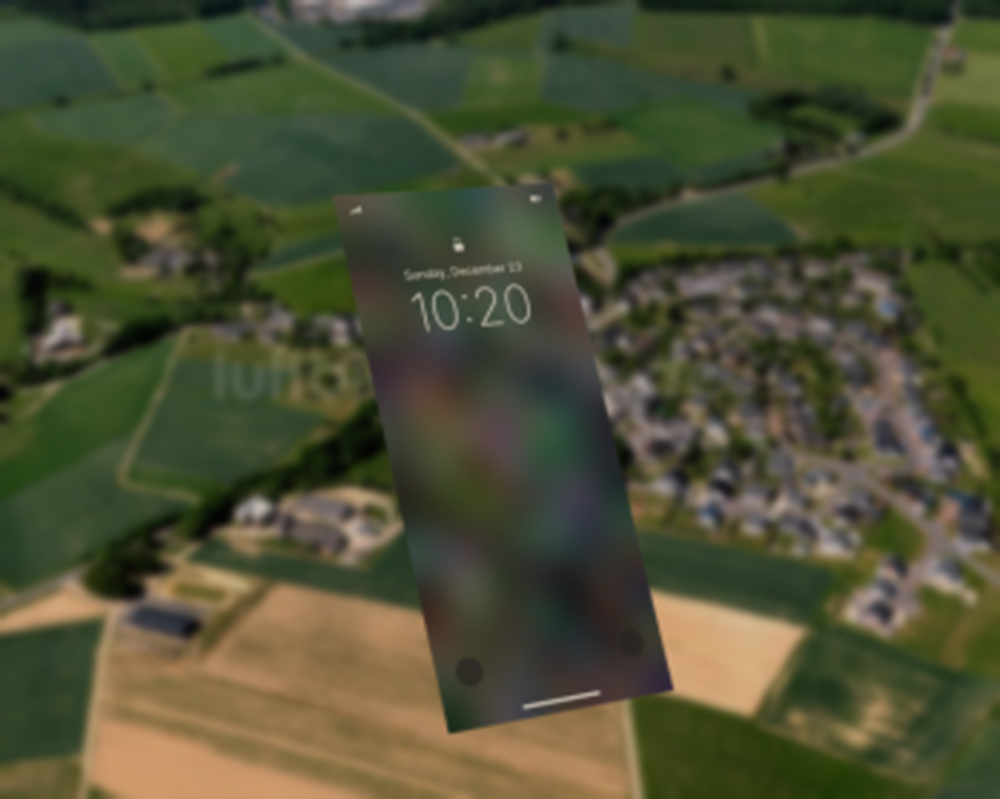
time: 10:20
